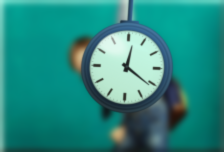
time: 12:21
